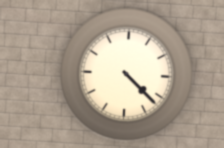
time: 4:22
